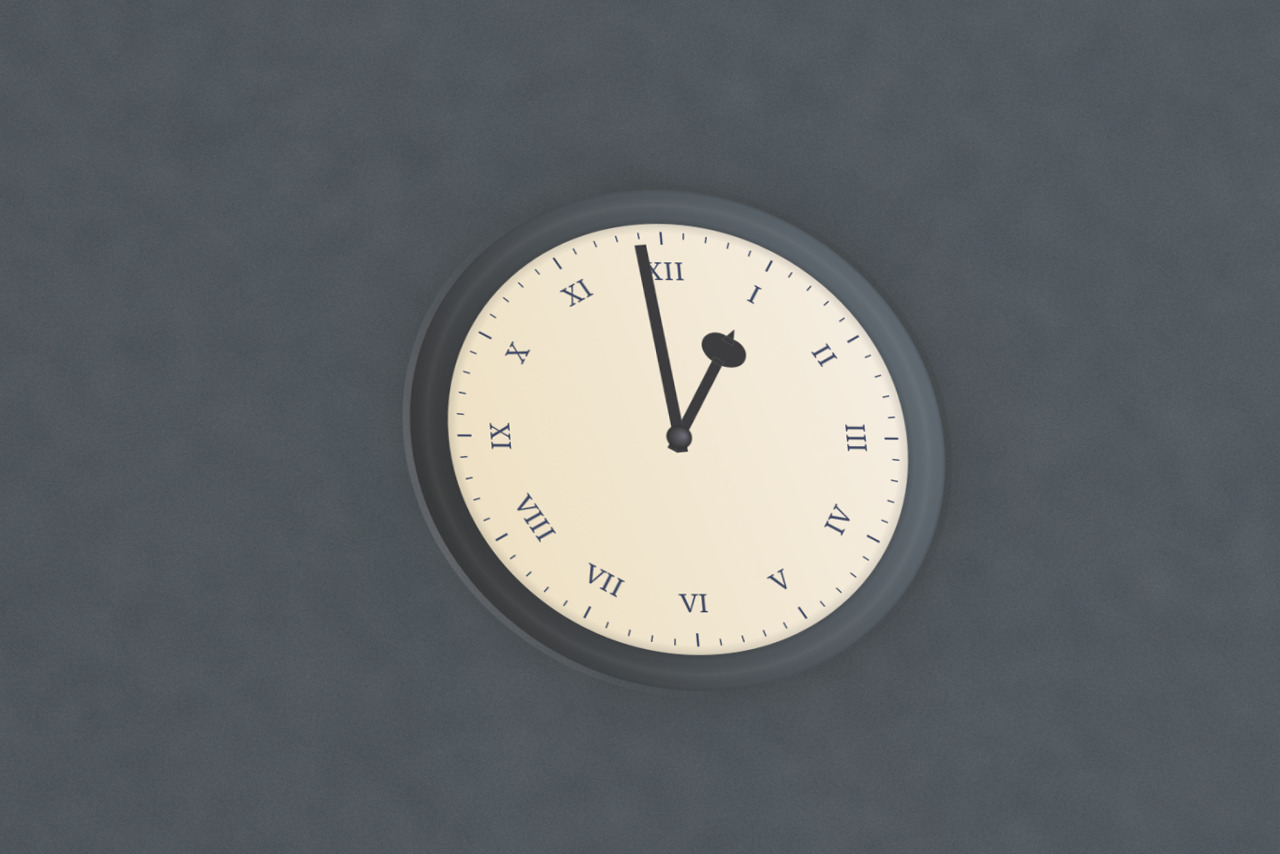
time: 12:59
